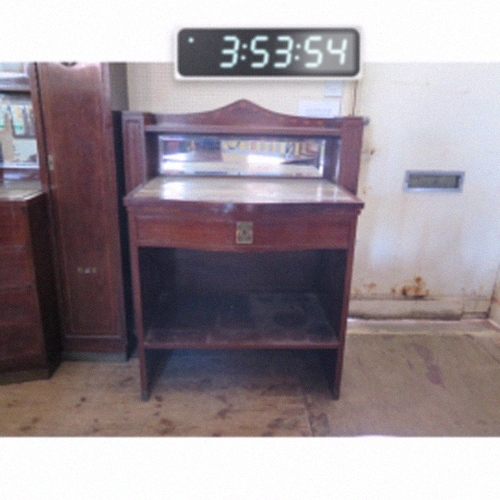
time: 3:53:54
